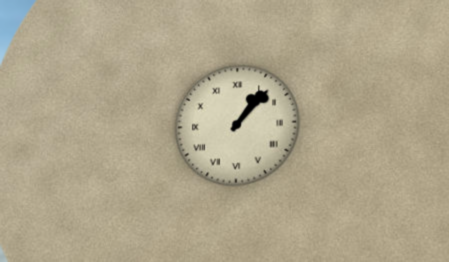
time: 1:07
